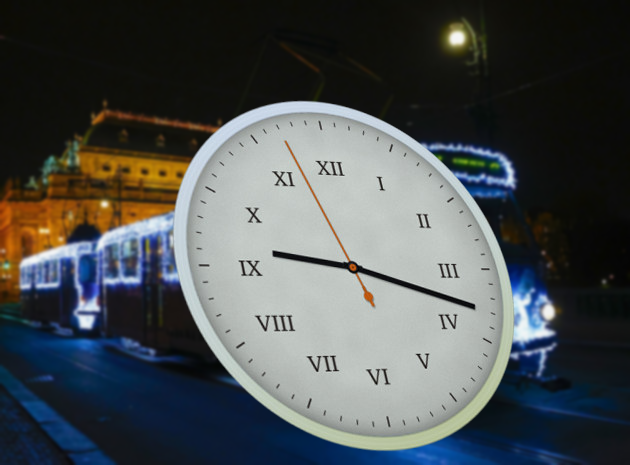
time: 9:17:57
